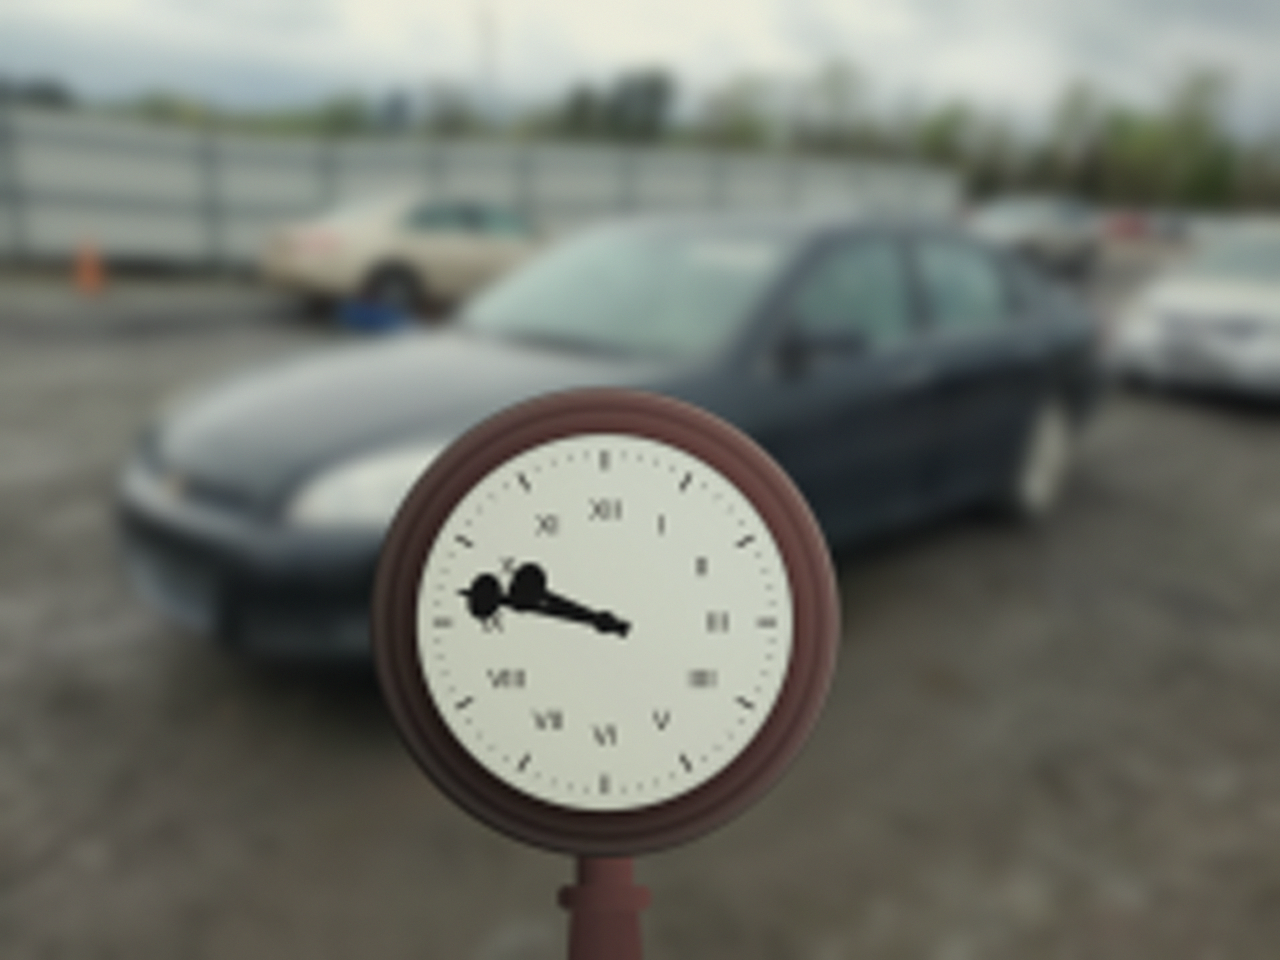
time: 9:47
